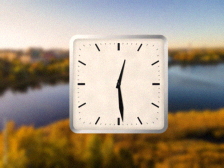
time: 12:29
